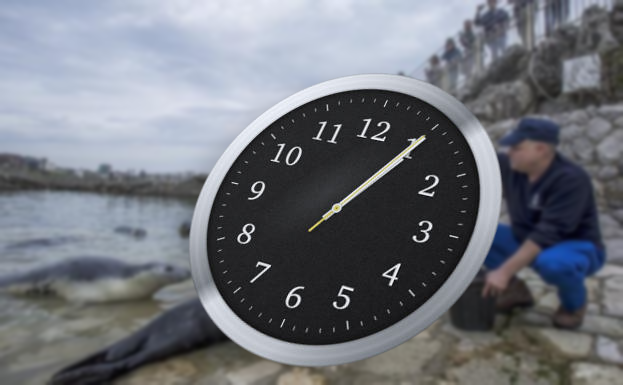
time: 1:05:05
